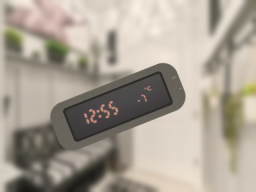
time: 12:55
